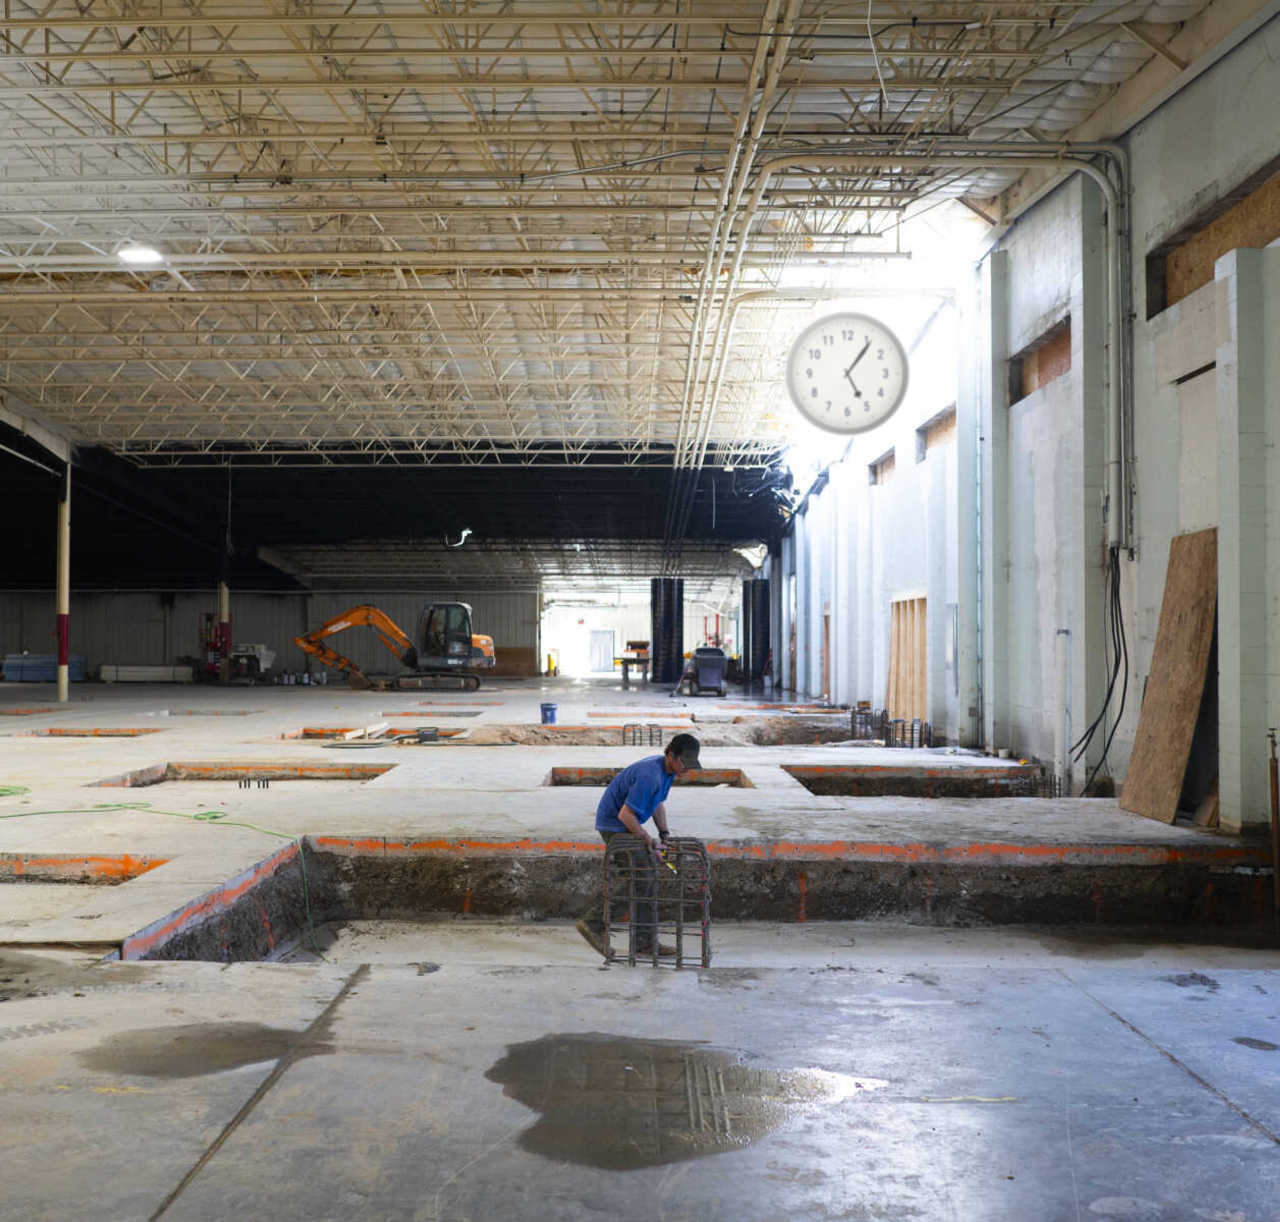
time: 5:06
